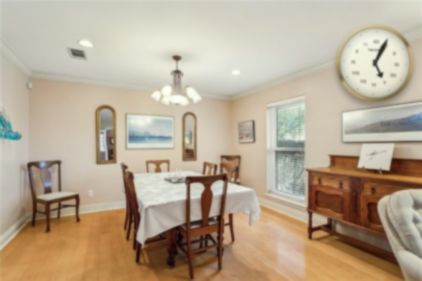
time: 5:04
